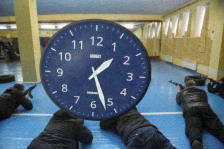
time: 1:27
